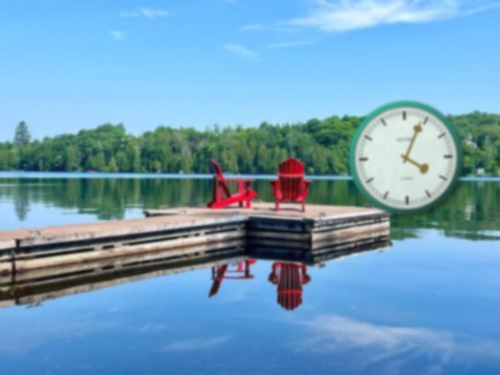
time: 4:04
